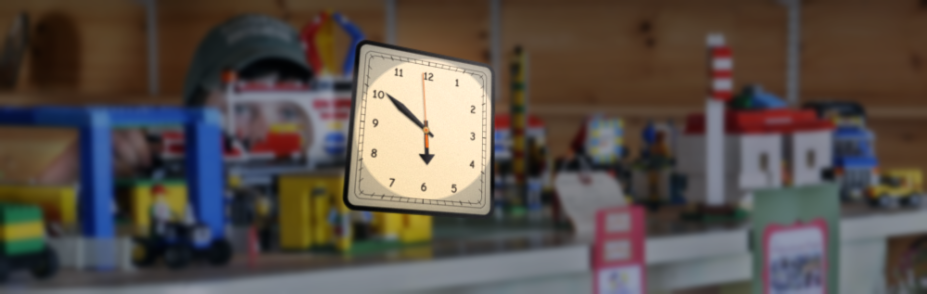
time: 5:50:59
